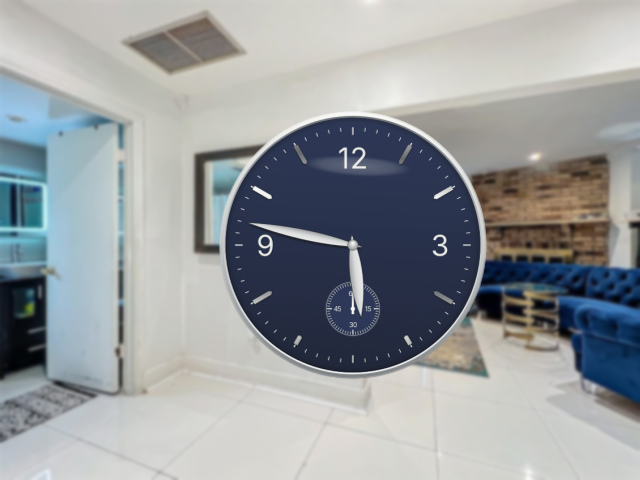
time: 5:47
